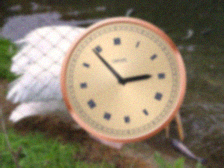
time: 2:54
